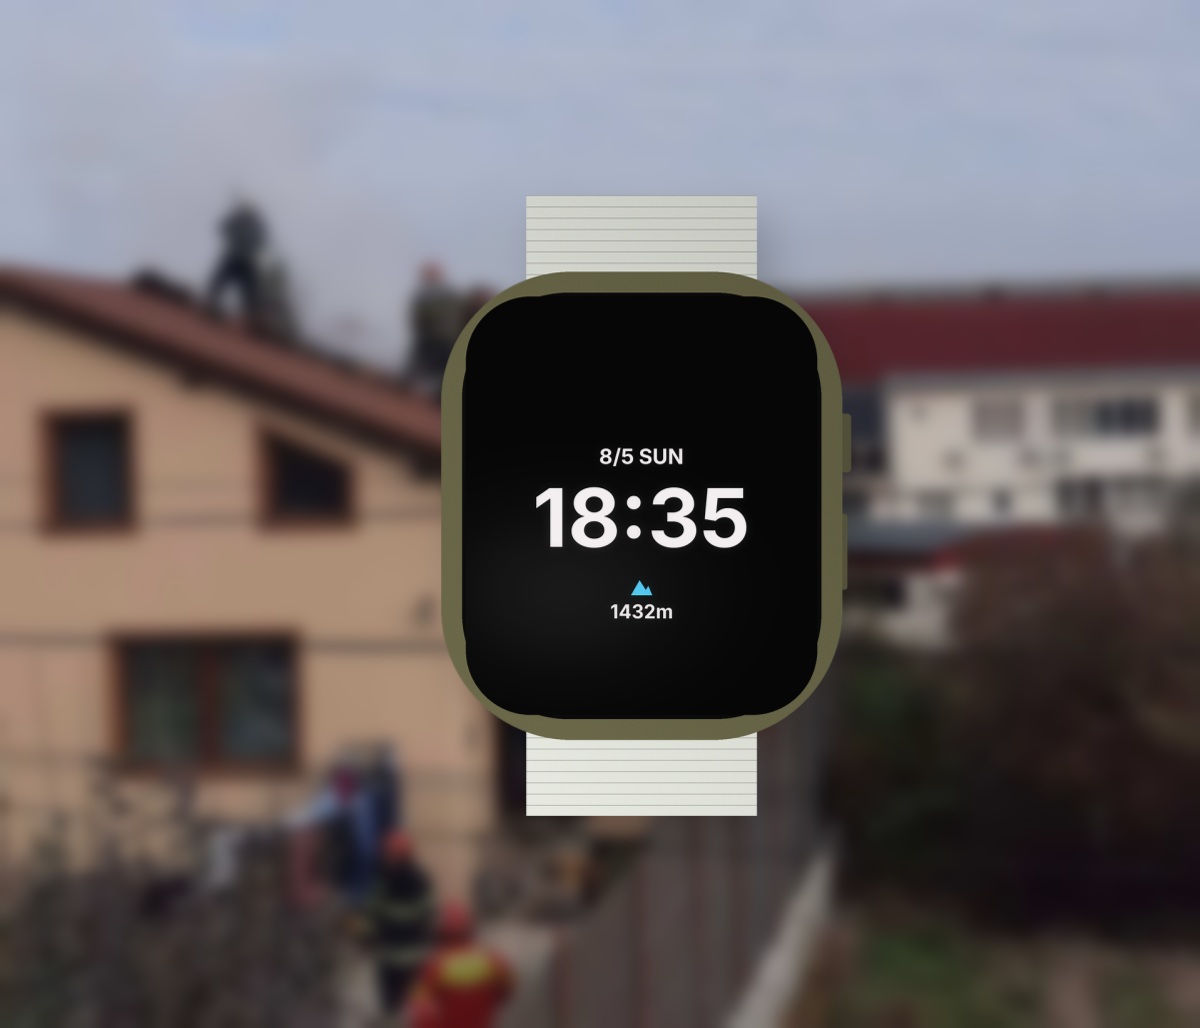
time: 18:35
